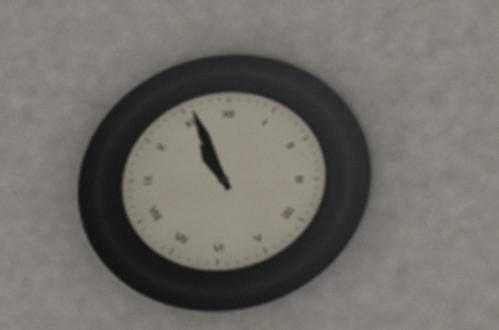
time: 10:56
